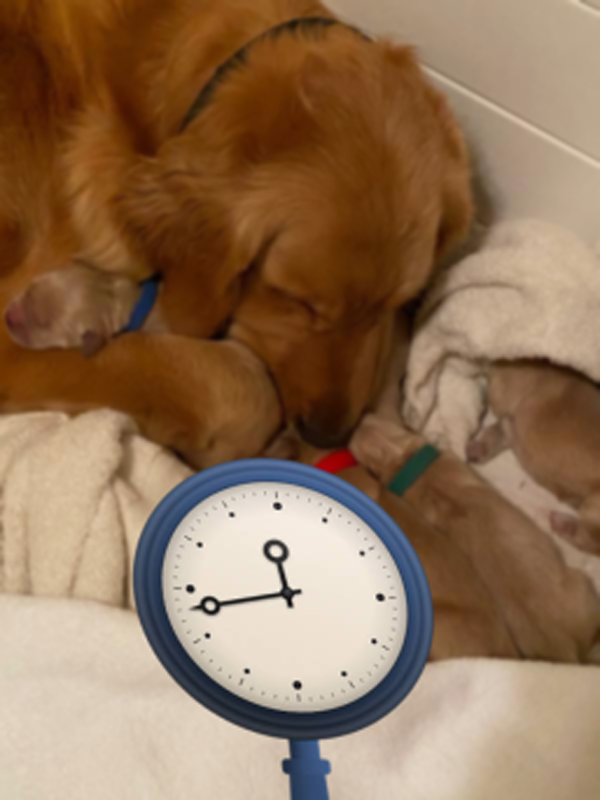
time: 11:43
